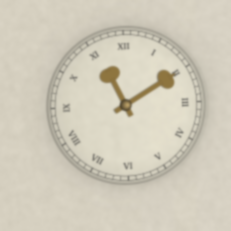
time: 11:10
